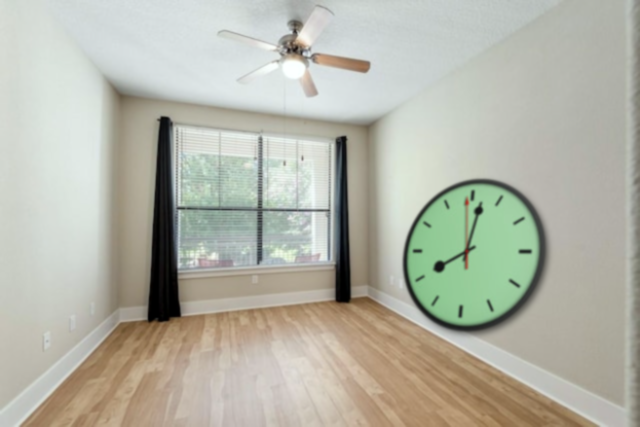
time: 8:01:59
